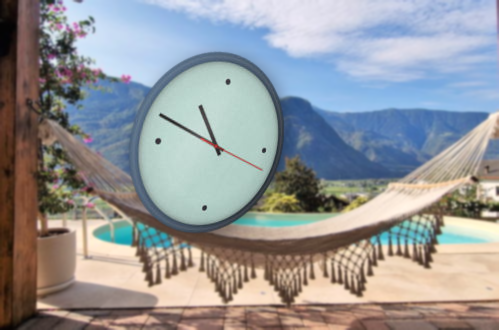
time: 10:48:18
